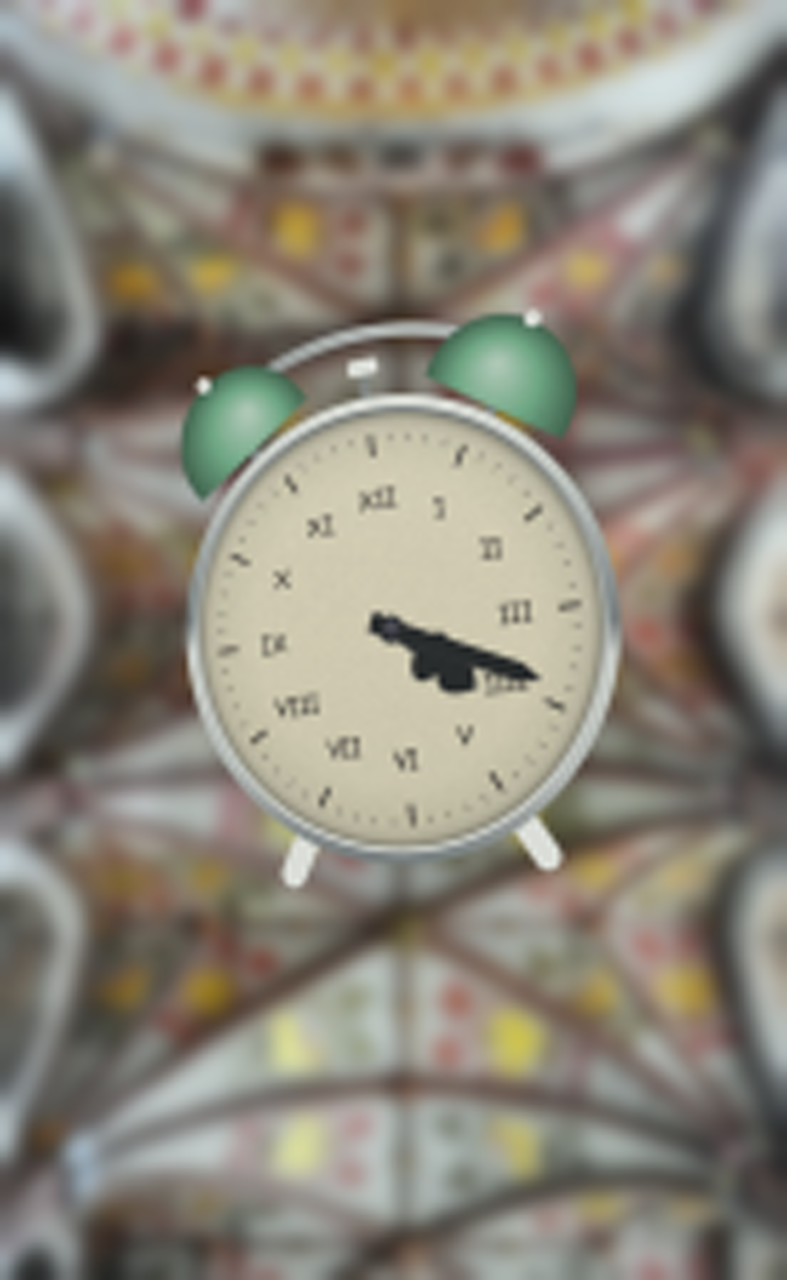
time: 4:19
